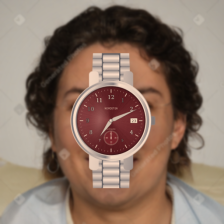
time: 7:11
